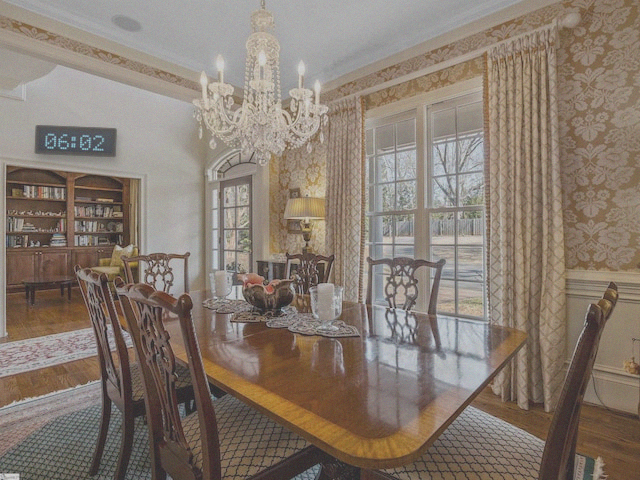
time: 6:02
